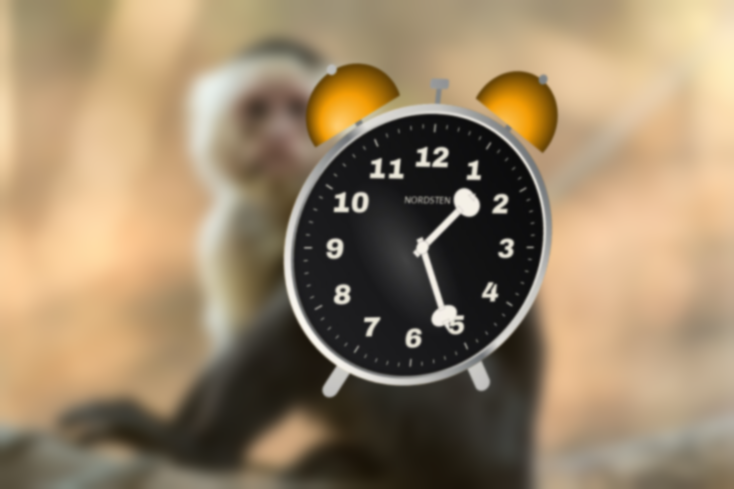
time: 1:26
